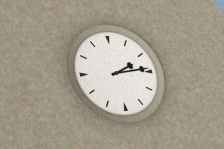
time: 2:14
